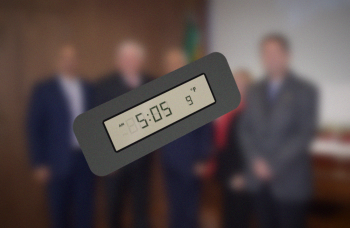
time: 5:05
